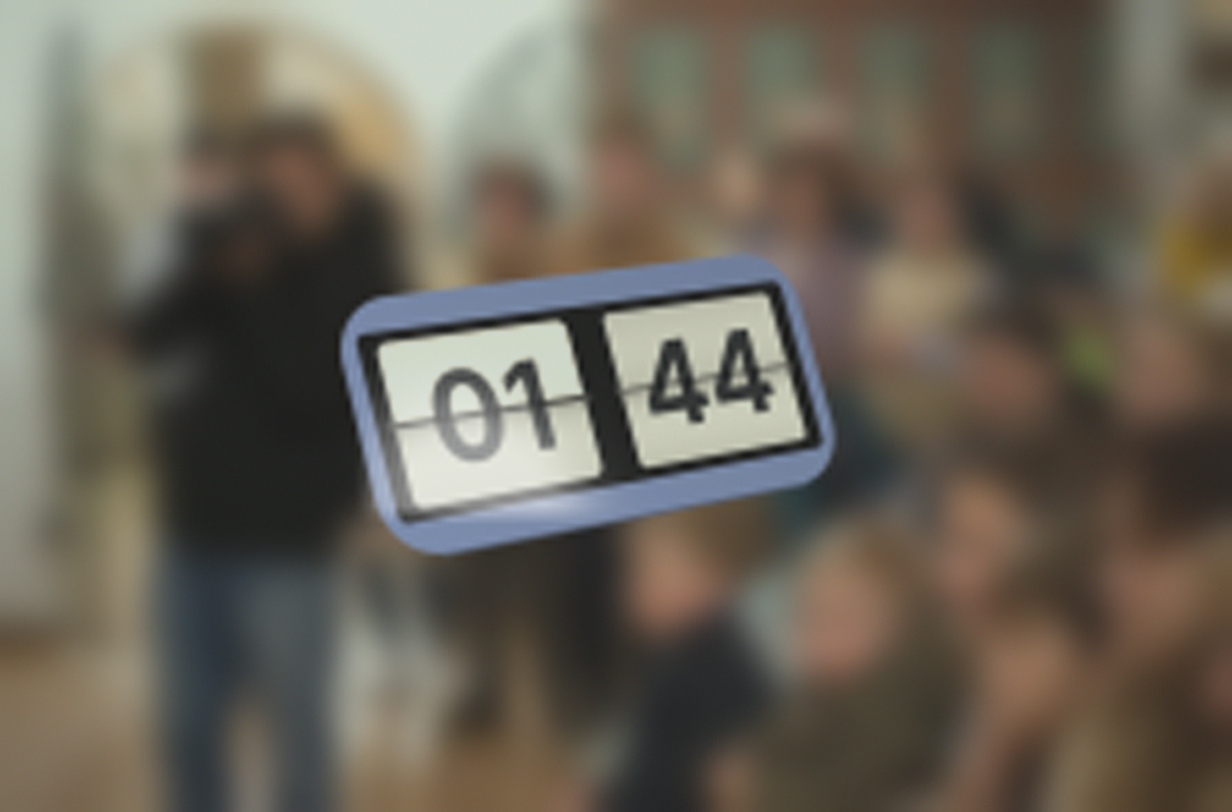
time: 1:44
